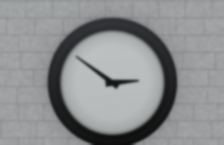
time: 2:51
